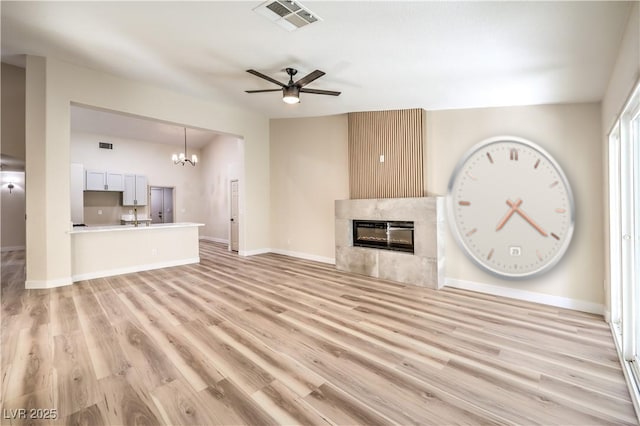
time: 7:21
